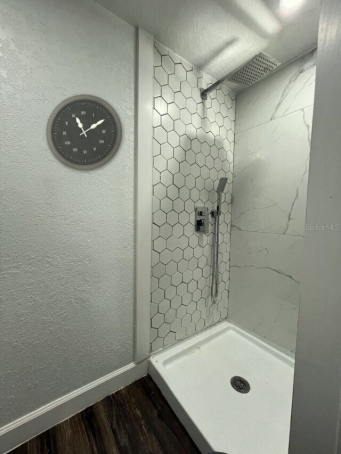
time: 11:10
